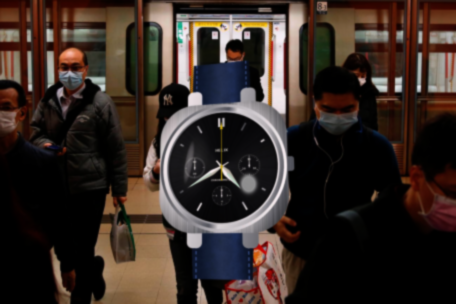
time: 4:40
